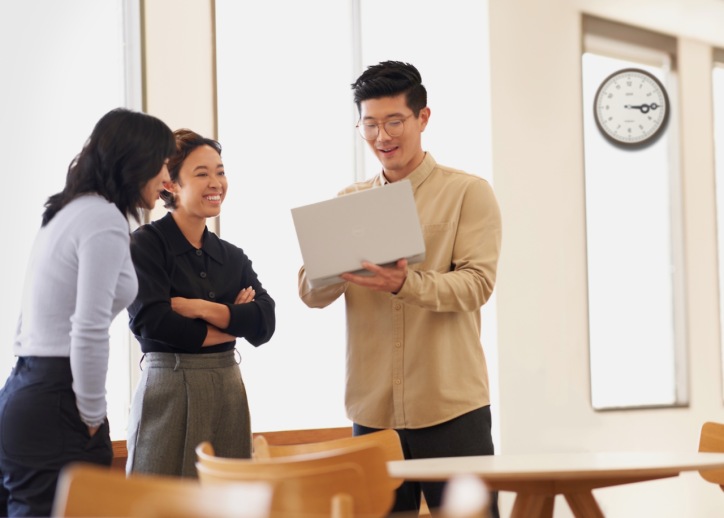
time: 3:15
